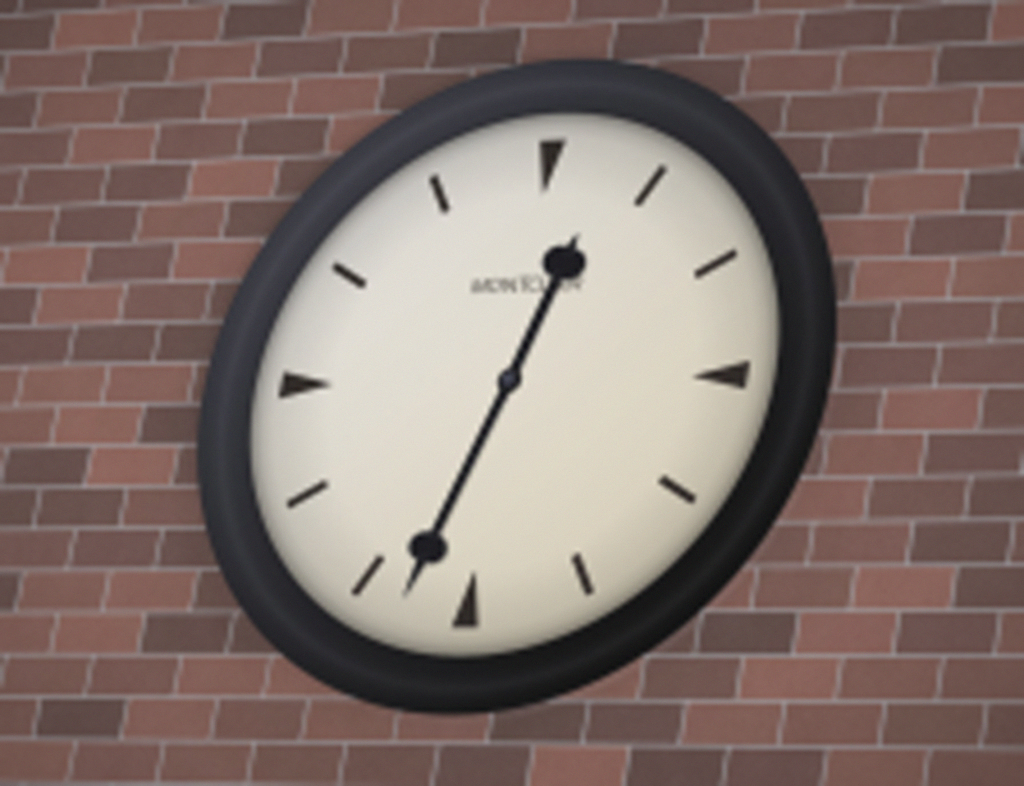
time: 12:33
